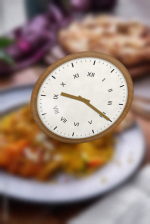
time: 9:20
